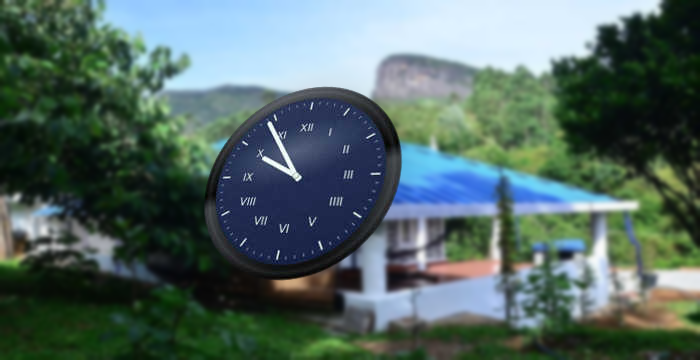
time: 9:54
